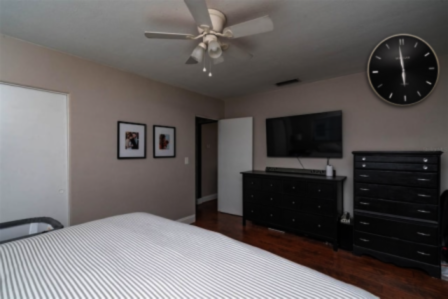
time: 5:59
